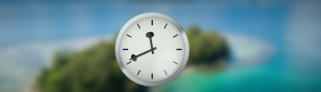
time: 11:41
